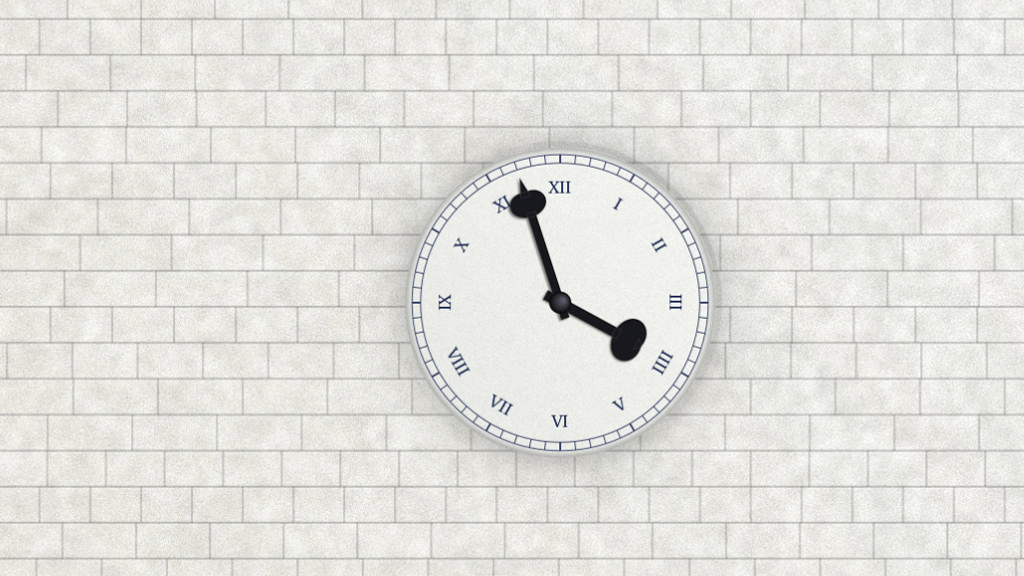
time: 3:57
